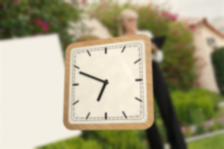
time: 6:49
